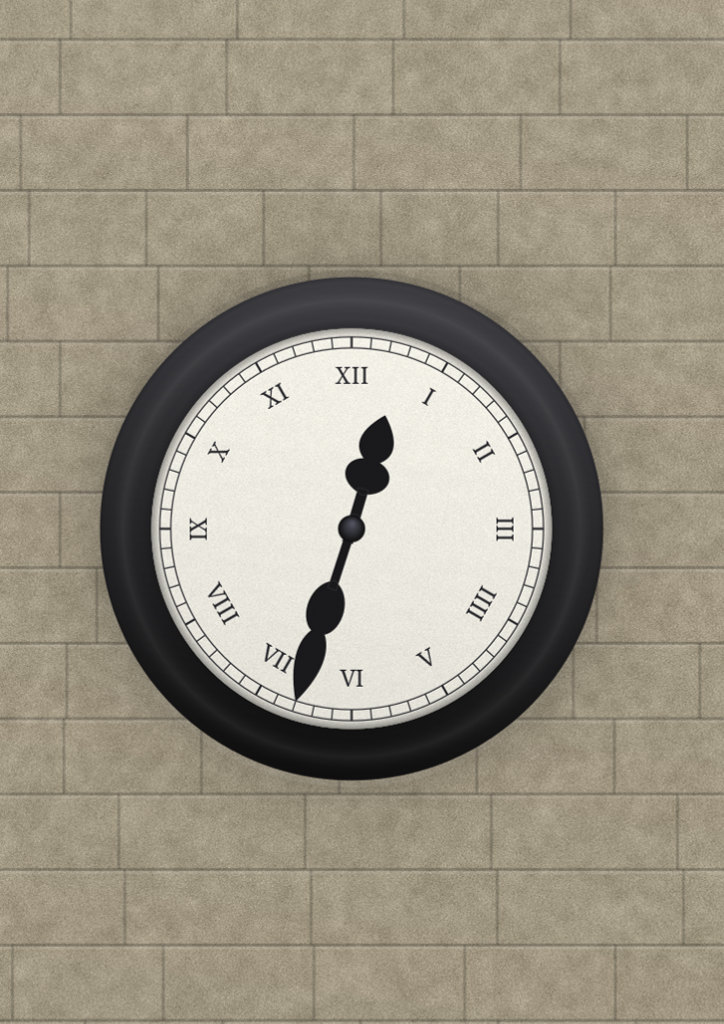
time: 12:33
